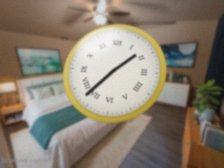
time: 1:37
